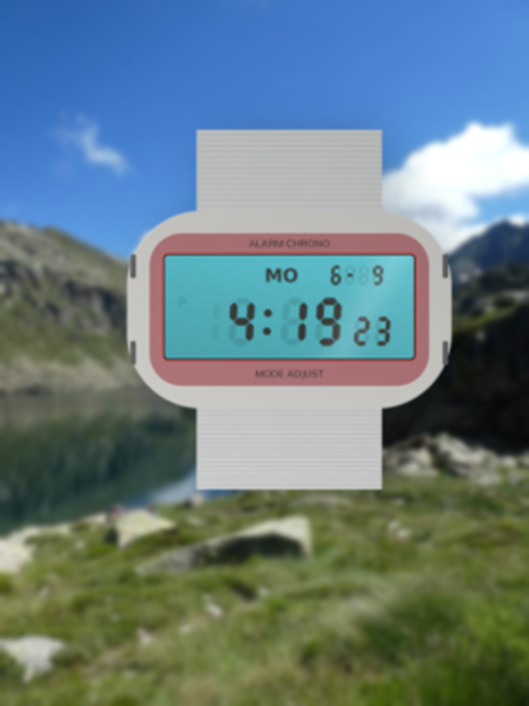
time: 4:19:23
